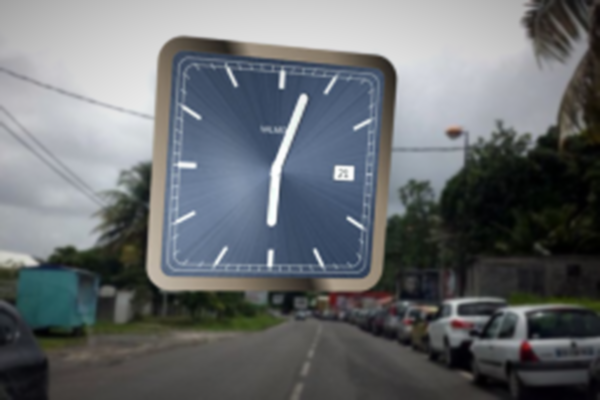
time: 6:03
